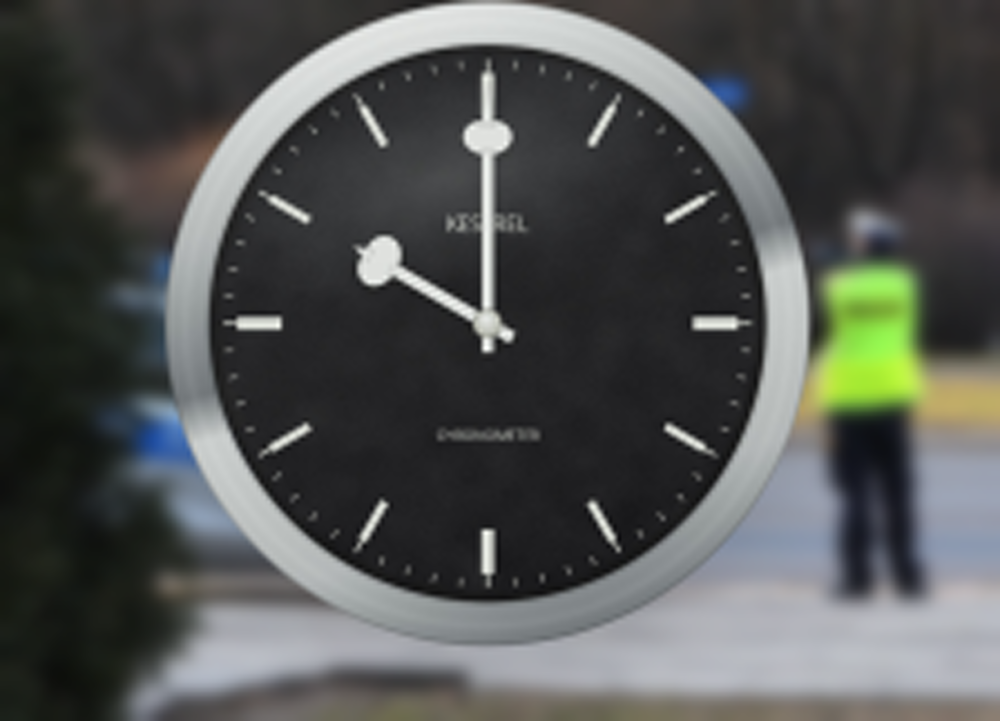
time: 10:00
